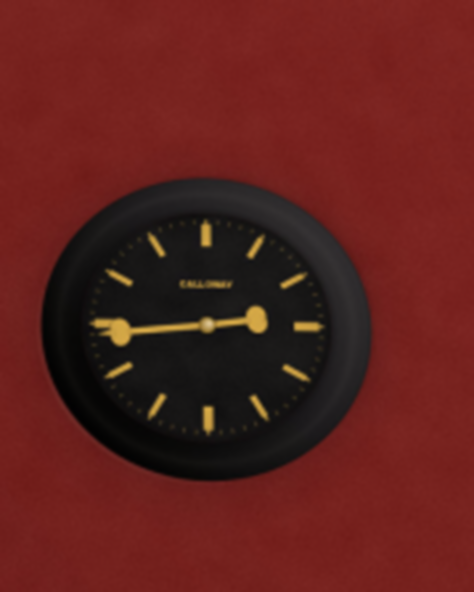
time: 2:44
